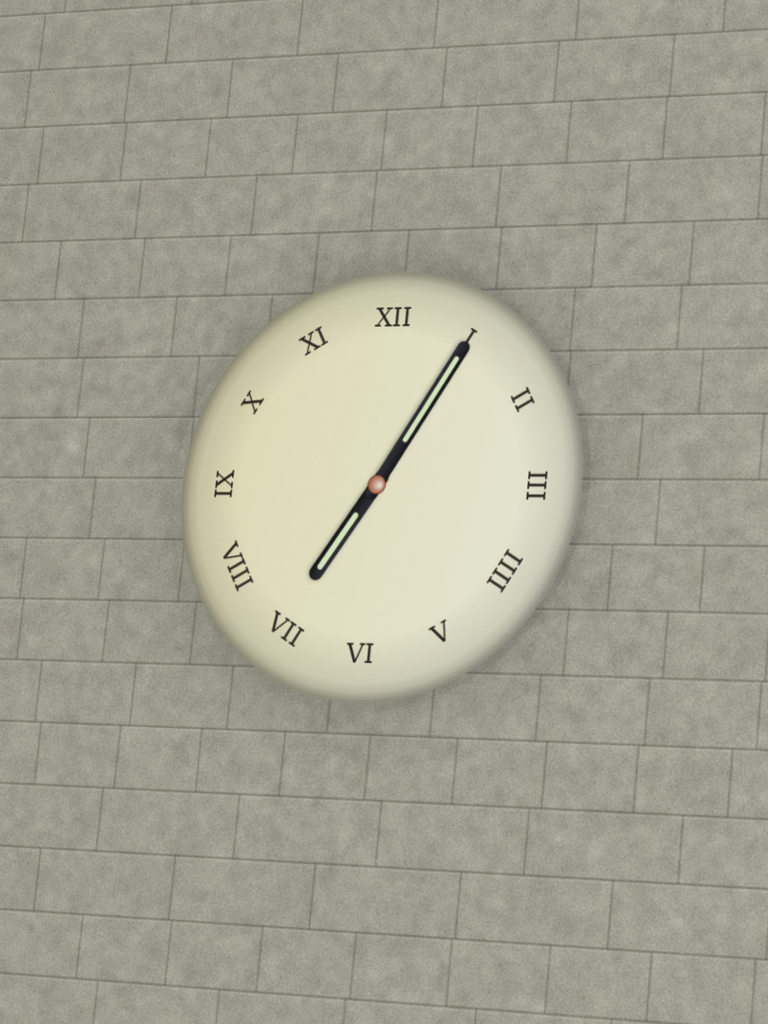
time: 7:05
